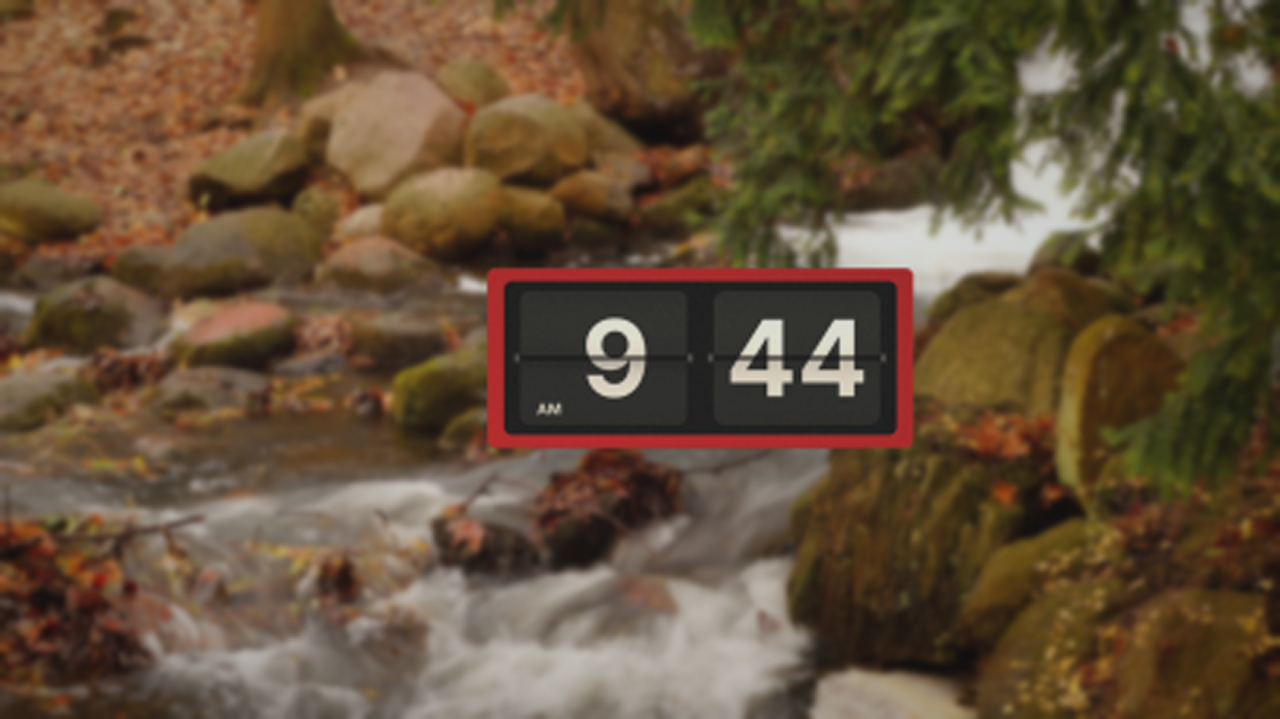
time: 9:44
